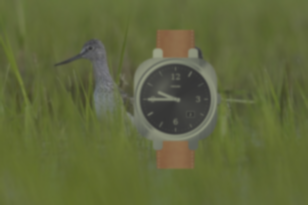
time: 9:45
